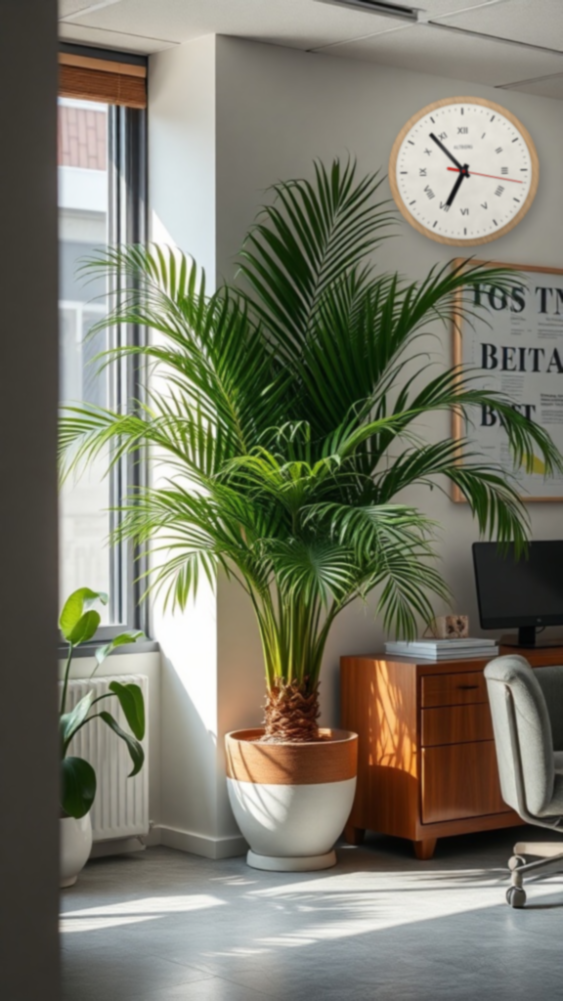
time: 6:53:17
